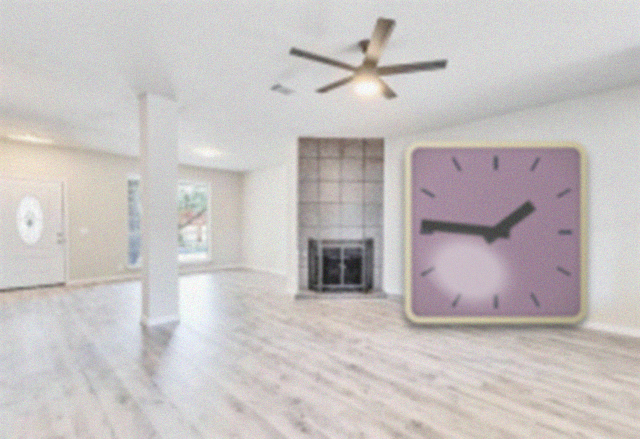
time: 1:46
